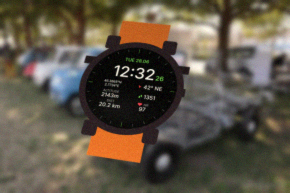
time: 12:32
